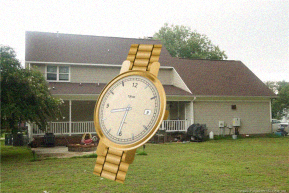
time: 8:31
